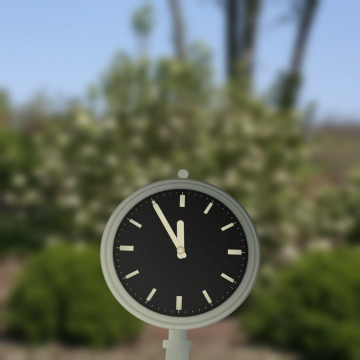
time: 11:55
